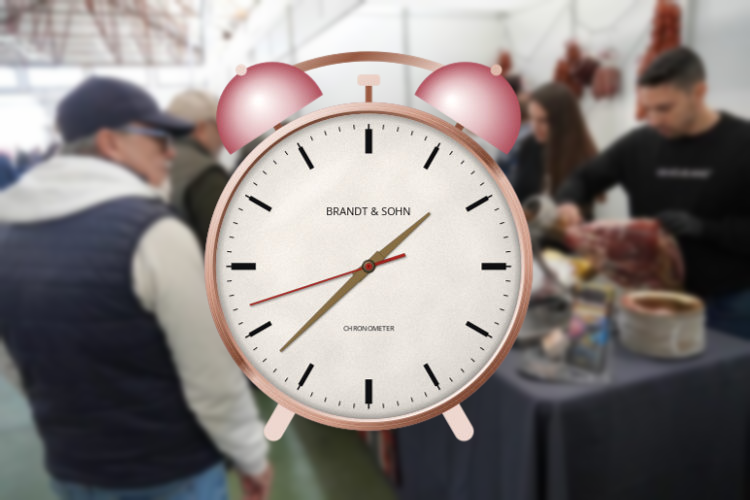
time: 1:37:42
